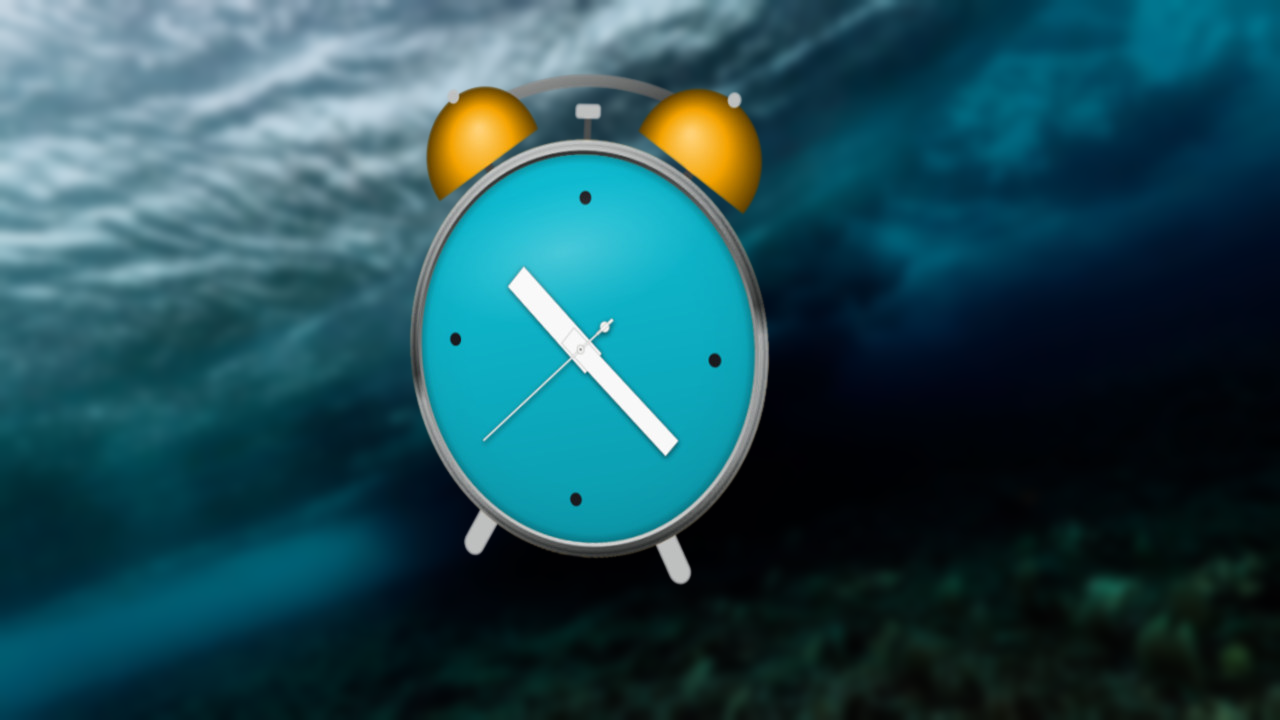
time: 10:21:38
